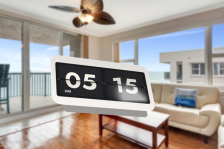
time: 5:15
